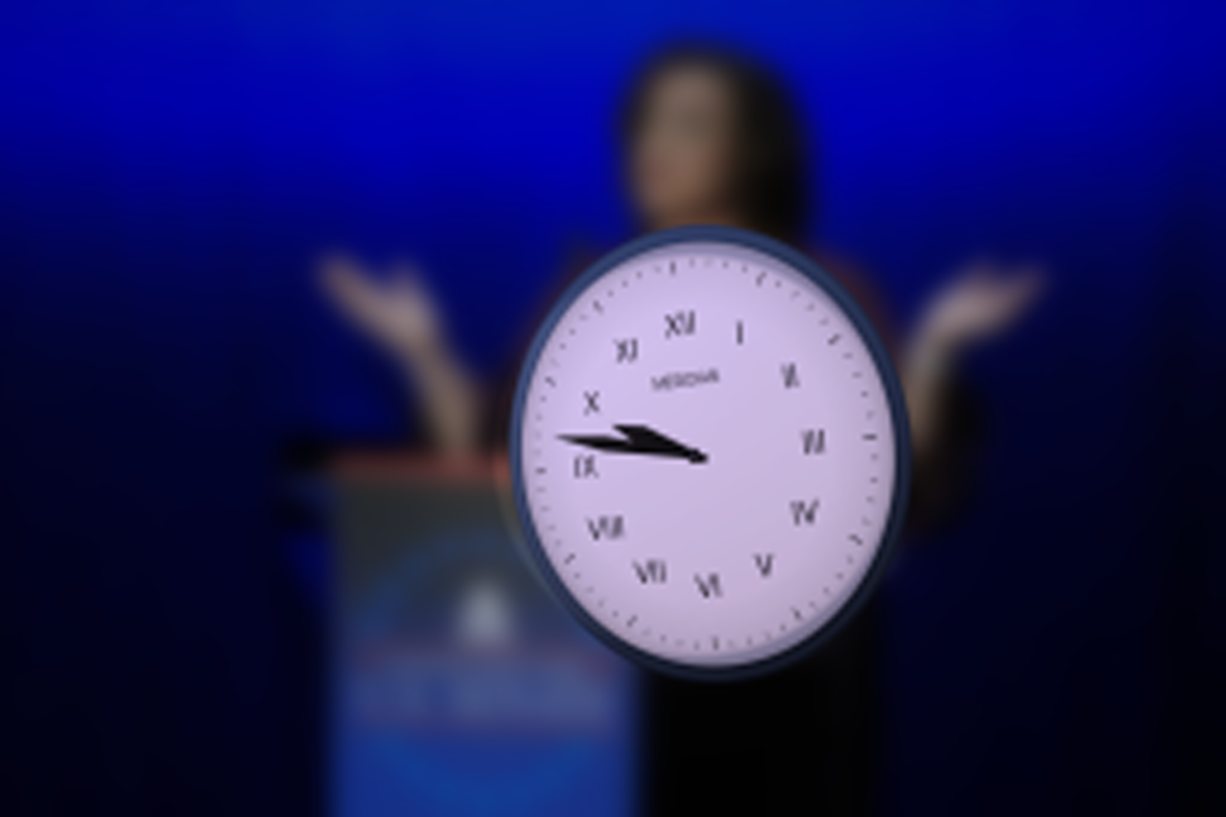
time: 9:47
